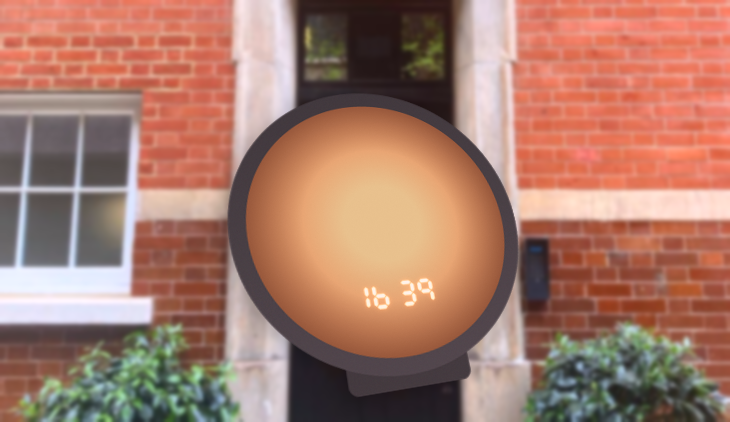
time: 16:39
